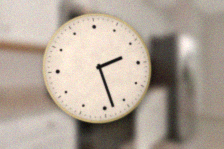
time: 2:28
